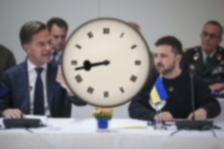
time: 8:43
